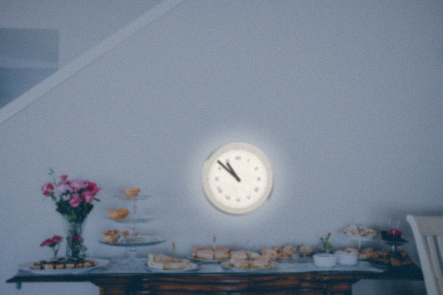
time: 10:52
